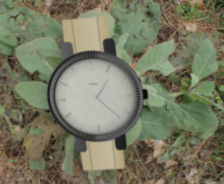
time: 1:23
